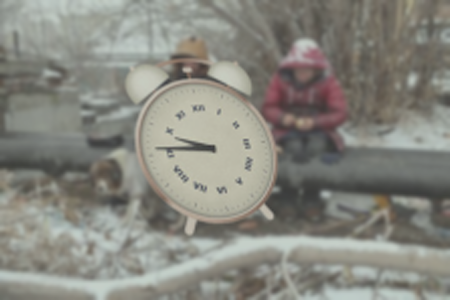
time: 9:46
